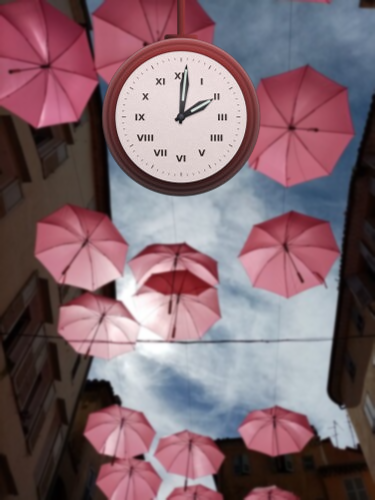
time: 2:01
